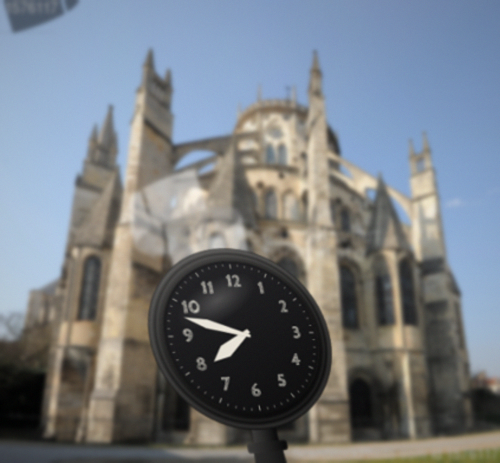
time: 7:48
